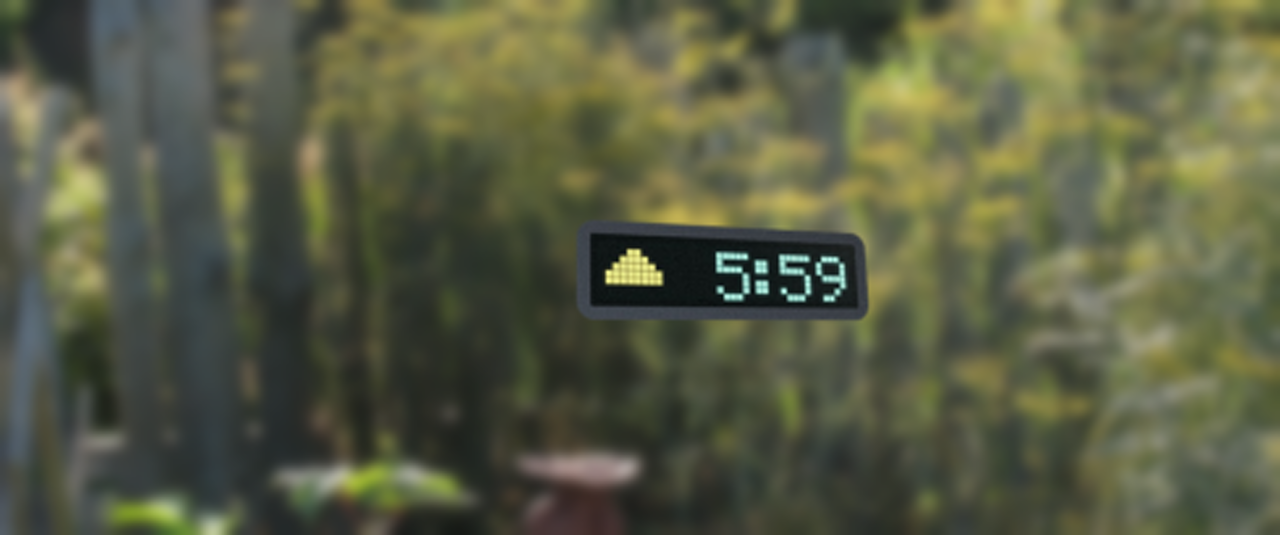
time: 5:59
